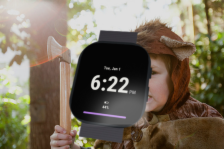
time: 6:22
